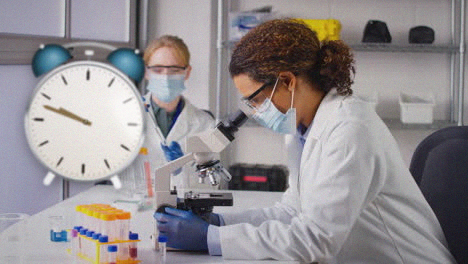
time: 9:48
